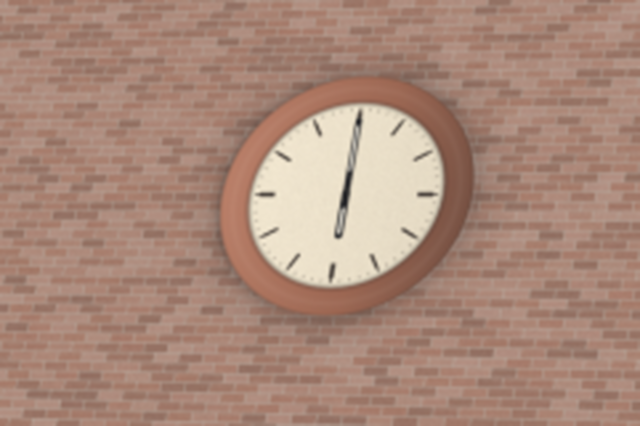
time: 6:00
